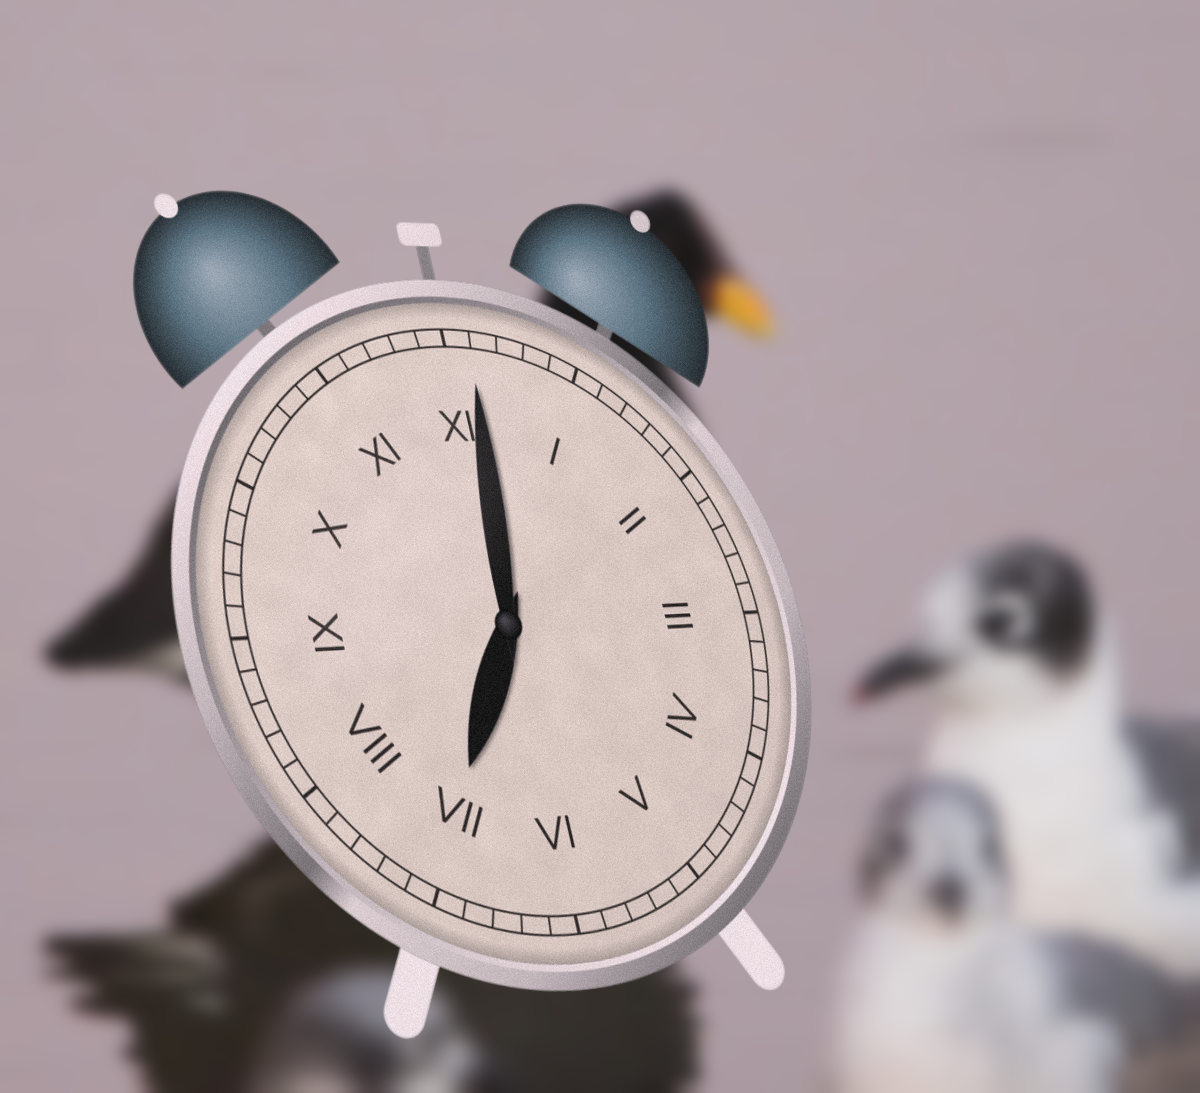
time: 7:01
